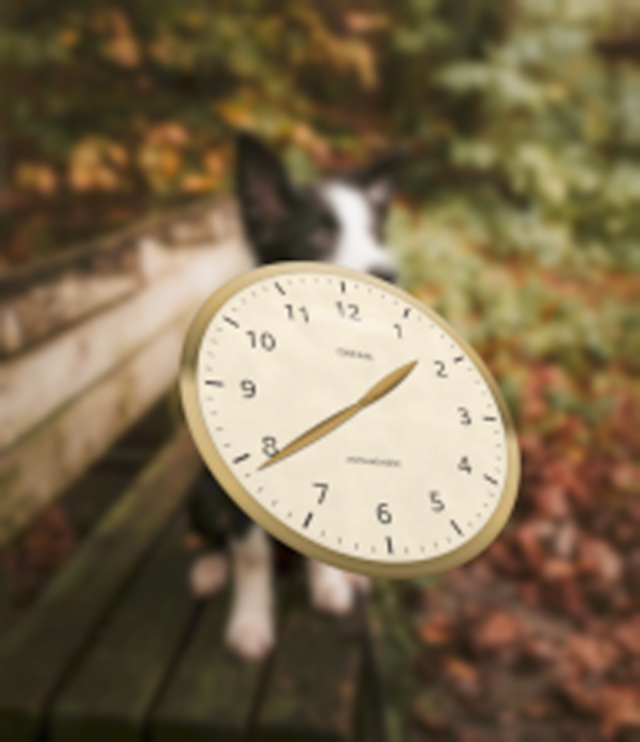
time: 1:39
